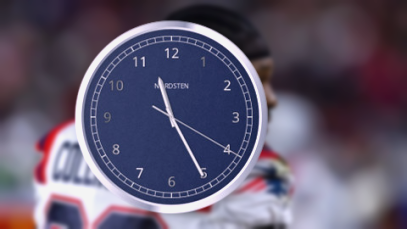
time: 11:25:20
